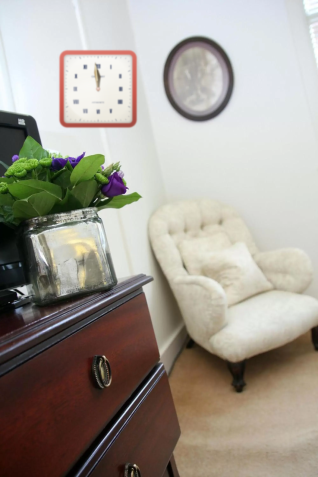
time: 11:59
